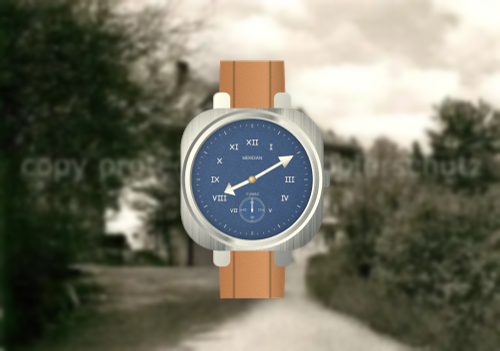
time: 8:10
